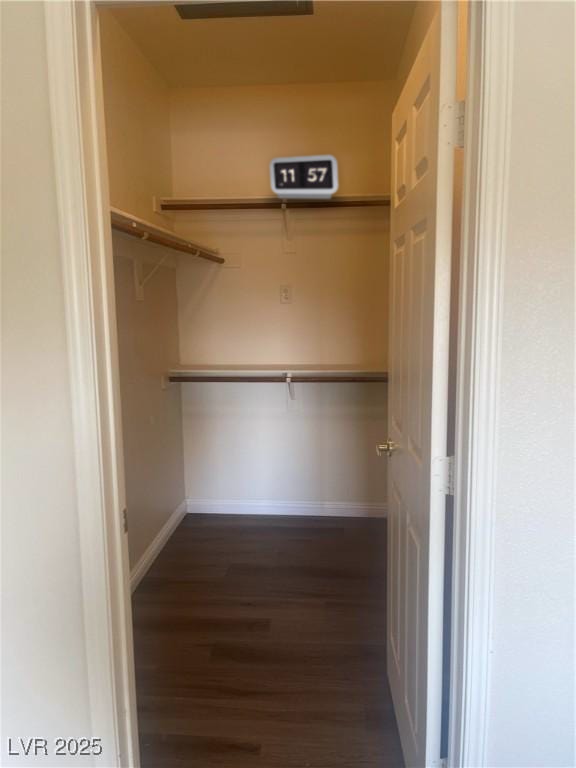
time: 11:57
